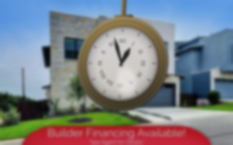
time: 12:57
